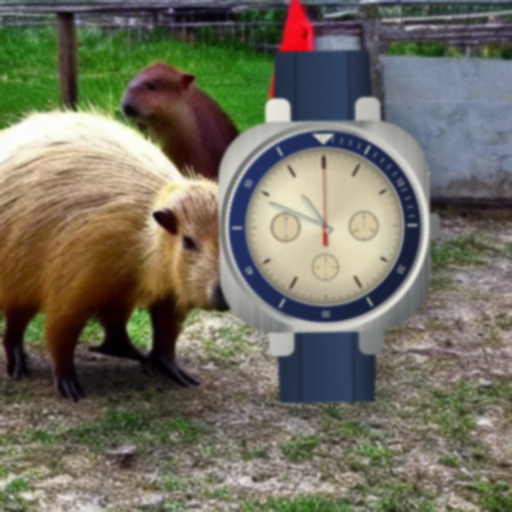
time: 10:49
